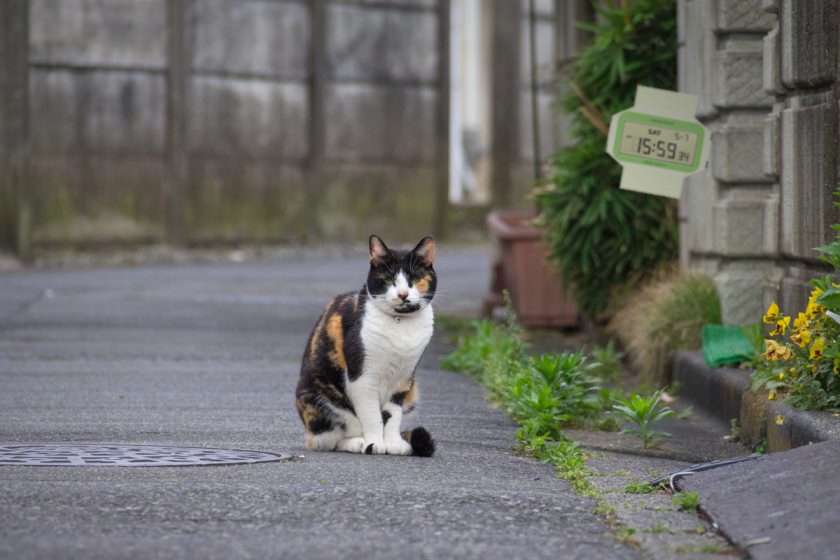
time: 15:59
